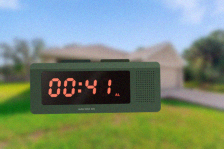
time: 0:41
